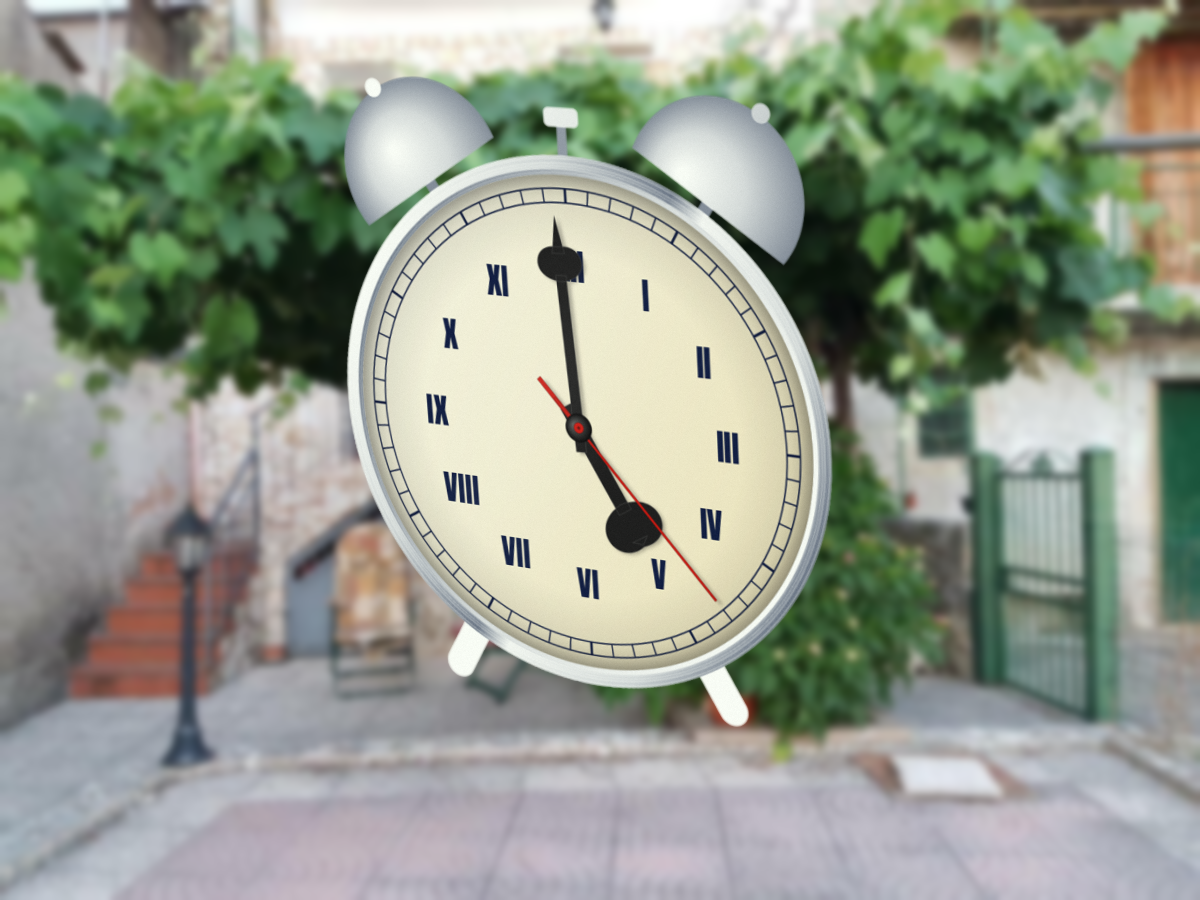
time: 4:59:23
